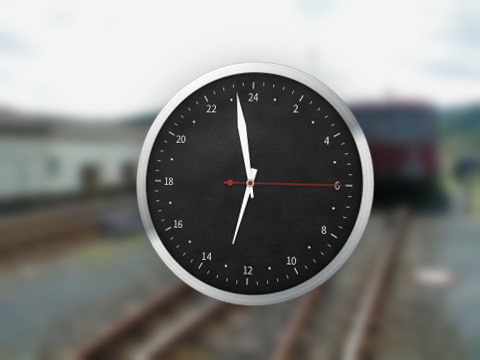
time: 12:58:15
